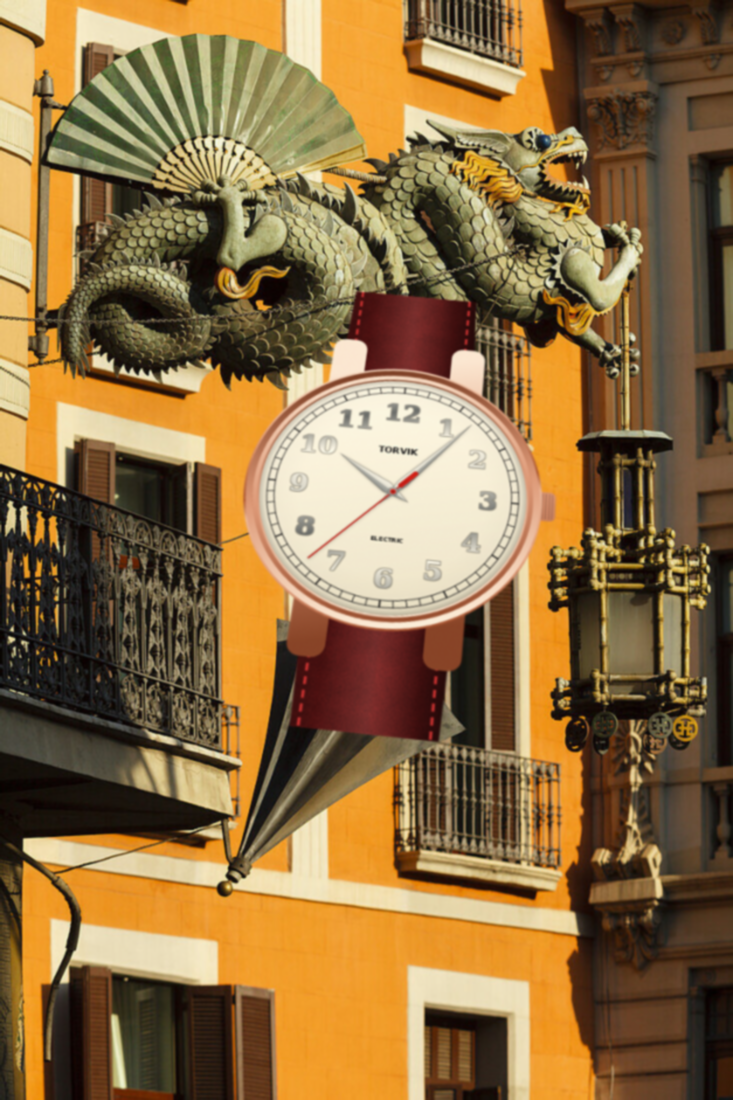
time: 10:06:37
